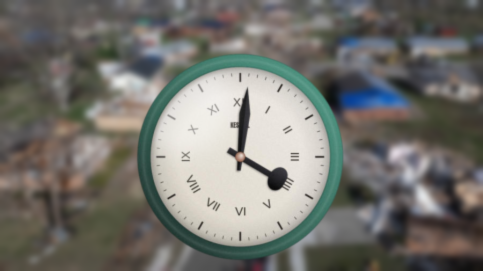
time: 4:01
